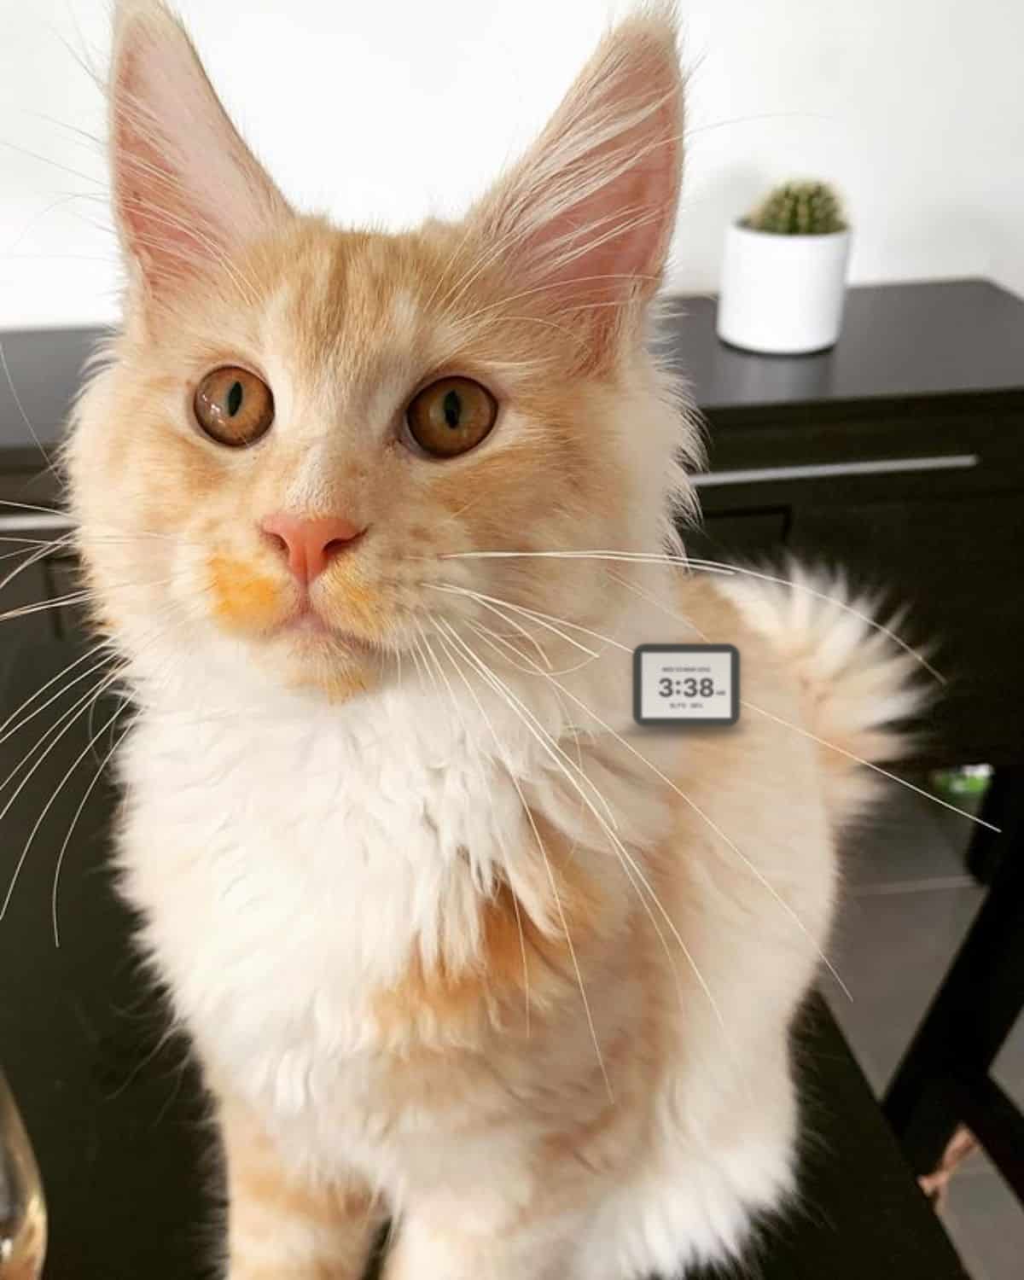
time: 3:38
